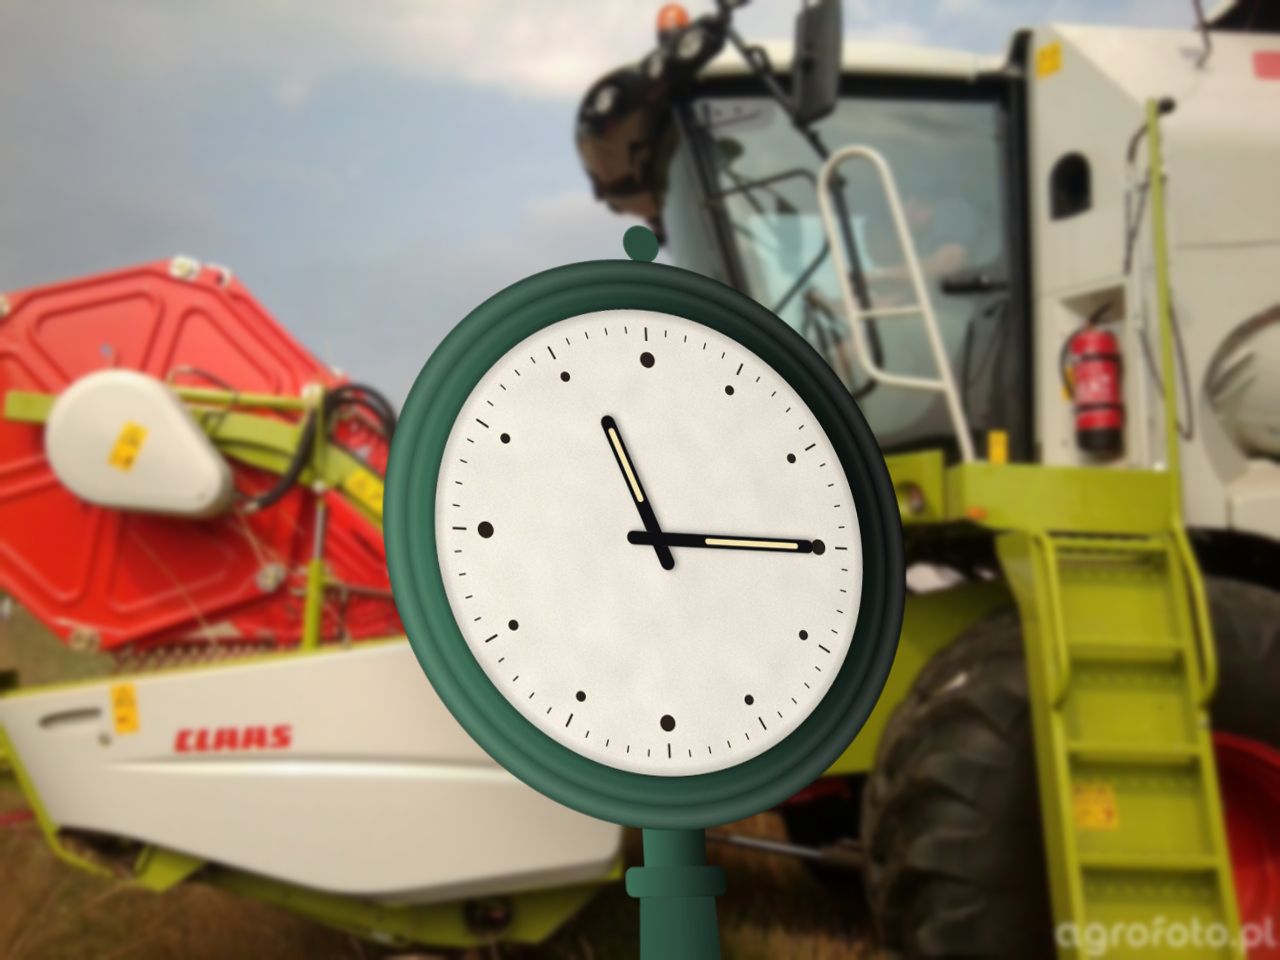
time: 11:15
